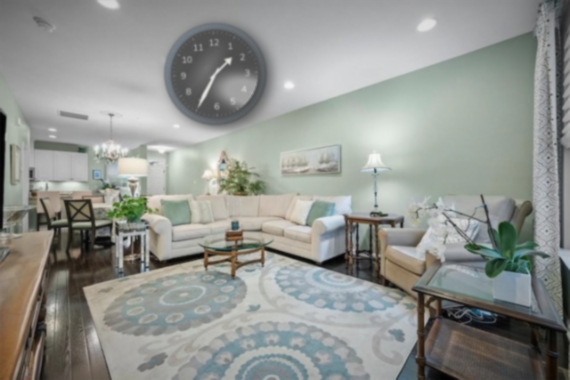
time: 1:35
